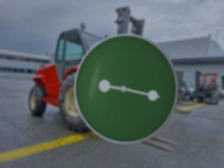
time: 9:17
